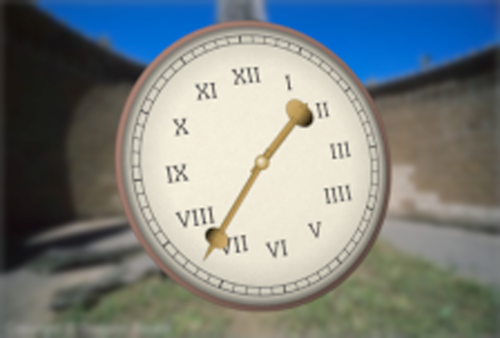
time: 1:37
